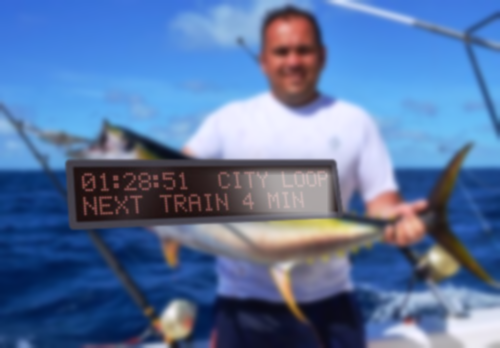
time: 1:28:51
